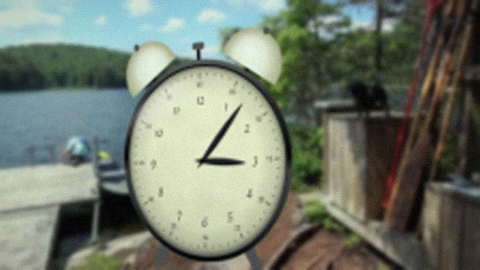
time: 3:07
